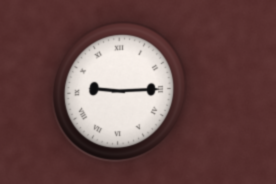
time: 9:15
